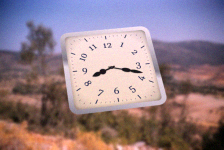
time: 8:18
